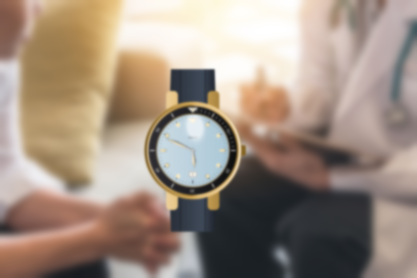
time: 5:49
